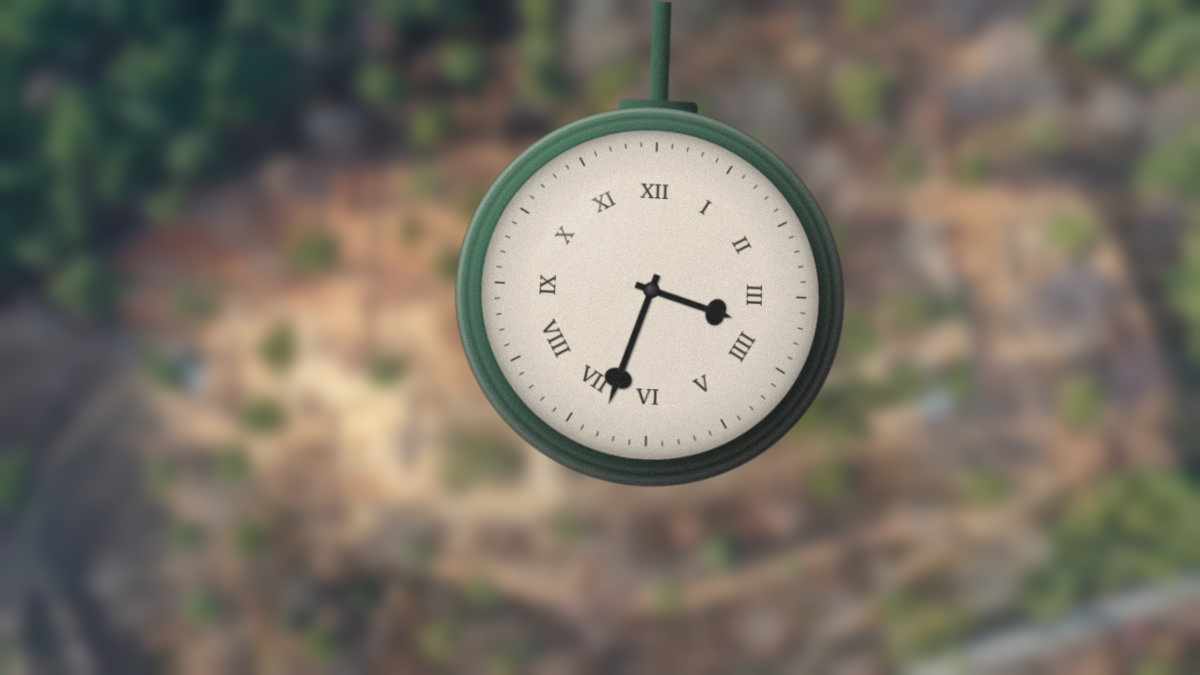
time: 3:33
